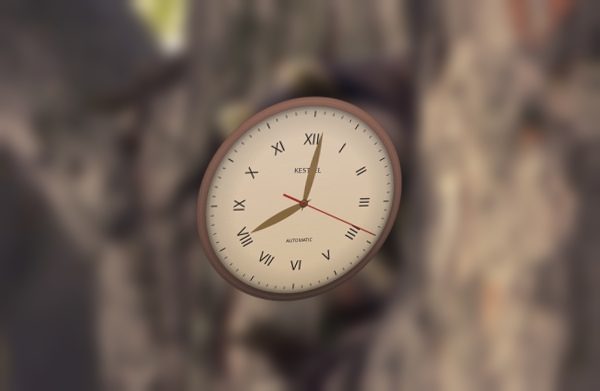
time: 8:01:19
